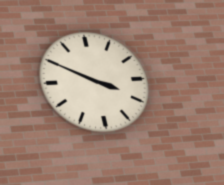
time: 3:50
